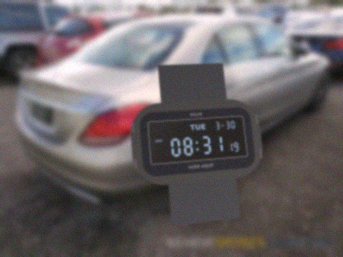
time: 8:31
